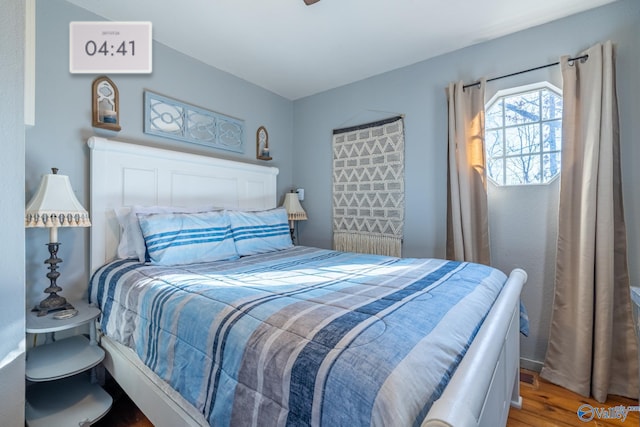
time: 4:41
